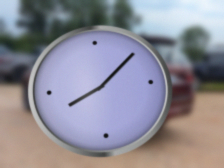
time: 8:08
